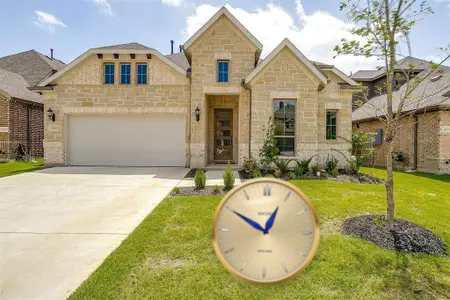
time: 12:50
